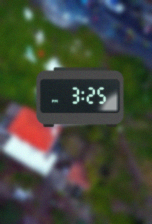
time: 3:25
